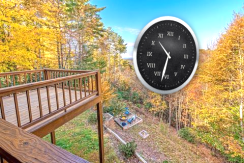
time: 10:32
